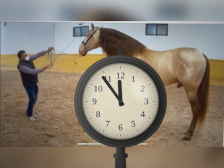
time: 11:54
